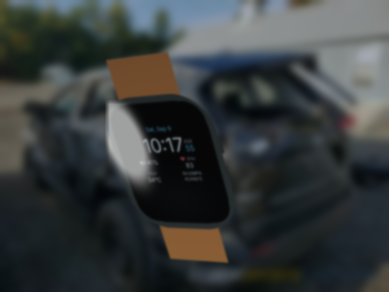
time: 10:17
